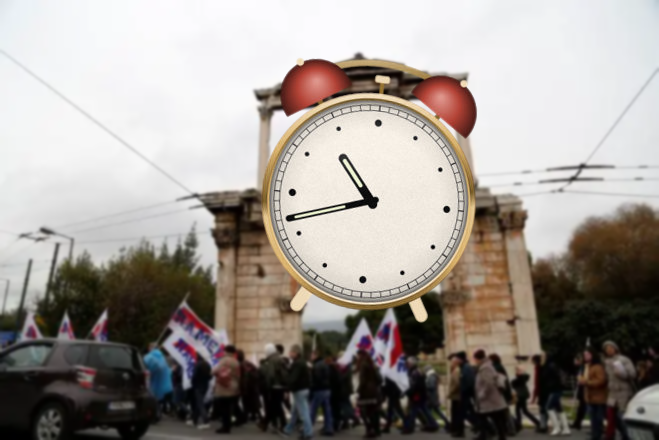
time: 10:42
